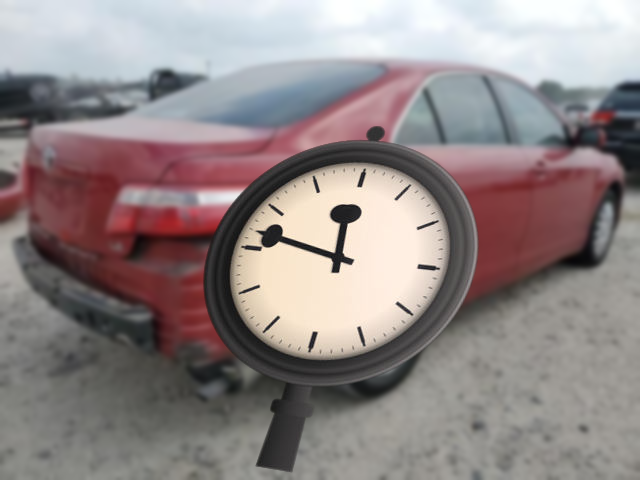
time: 11:47
